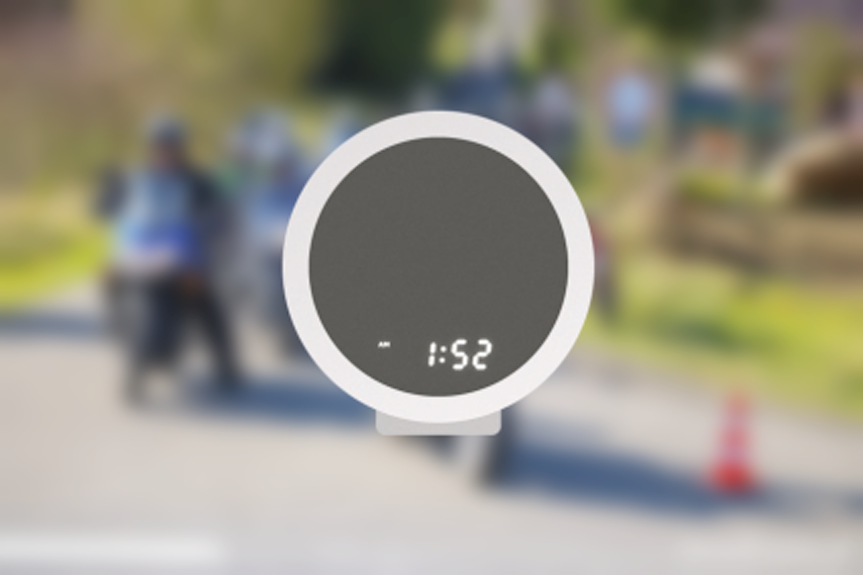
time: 1:52
